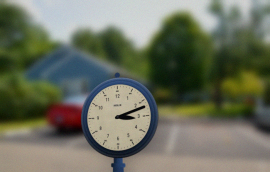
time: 3:12
